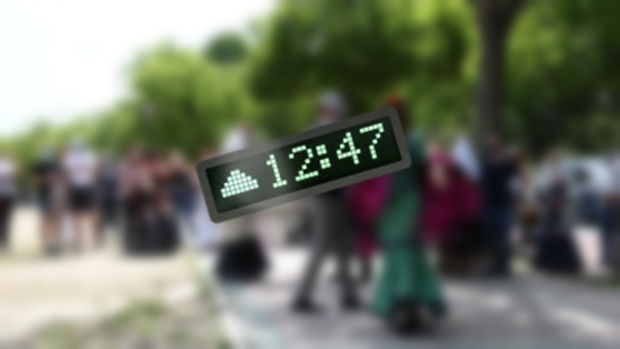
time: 12:47
